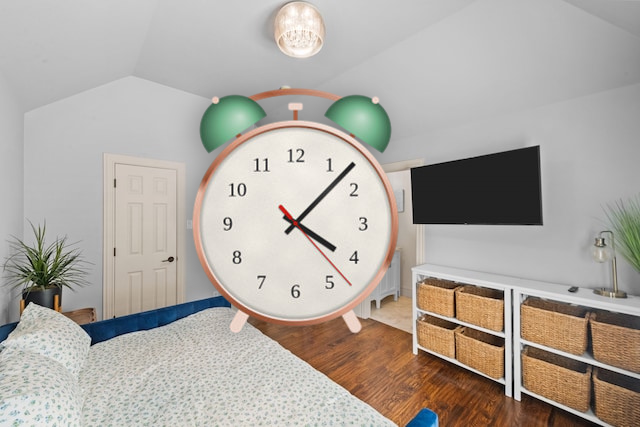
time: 4:07:23
